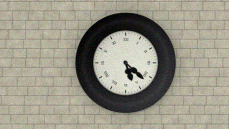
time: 5:22
